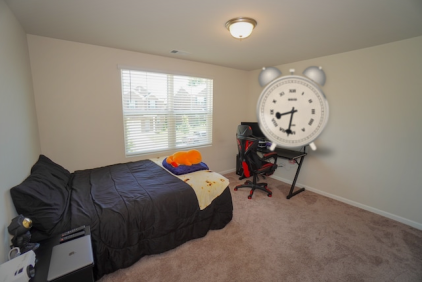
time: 8:32
